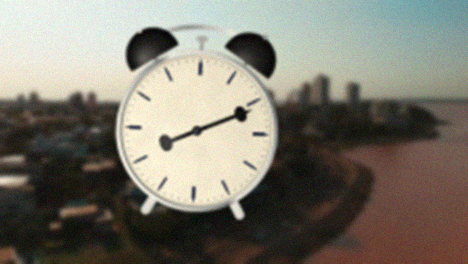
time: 8:11
